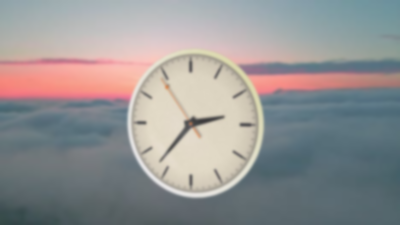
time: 2:36:54
